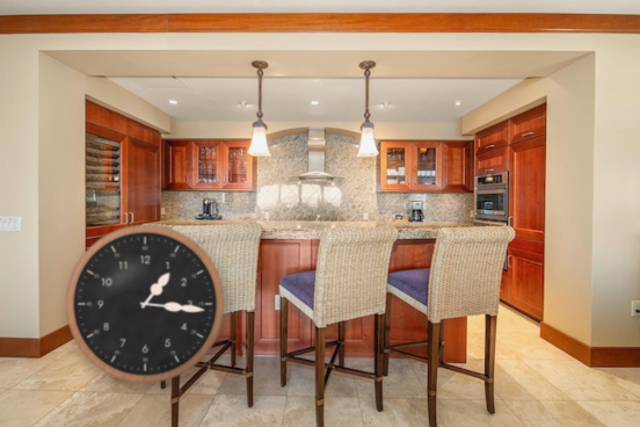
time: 1:16
